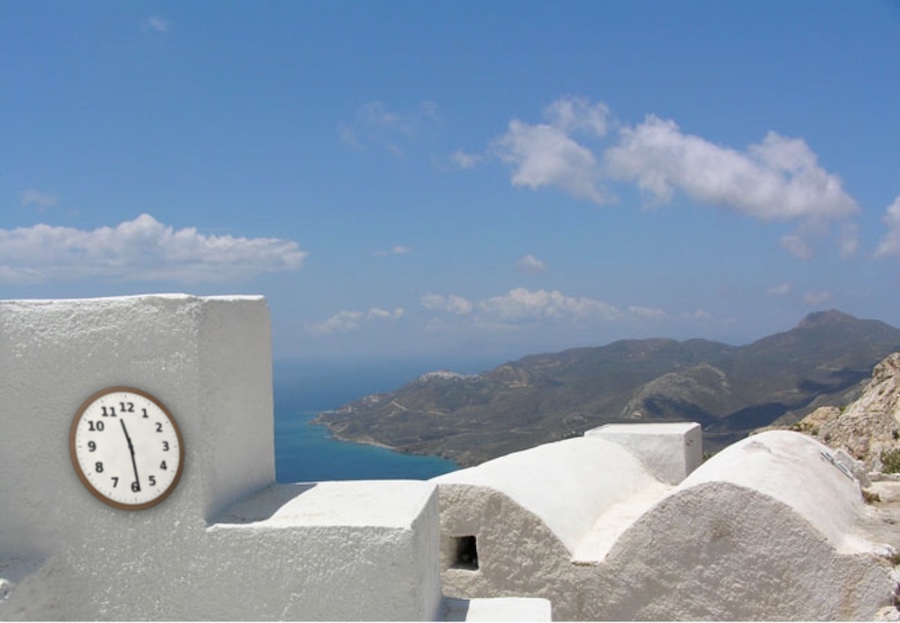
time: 11:29
